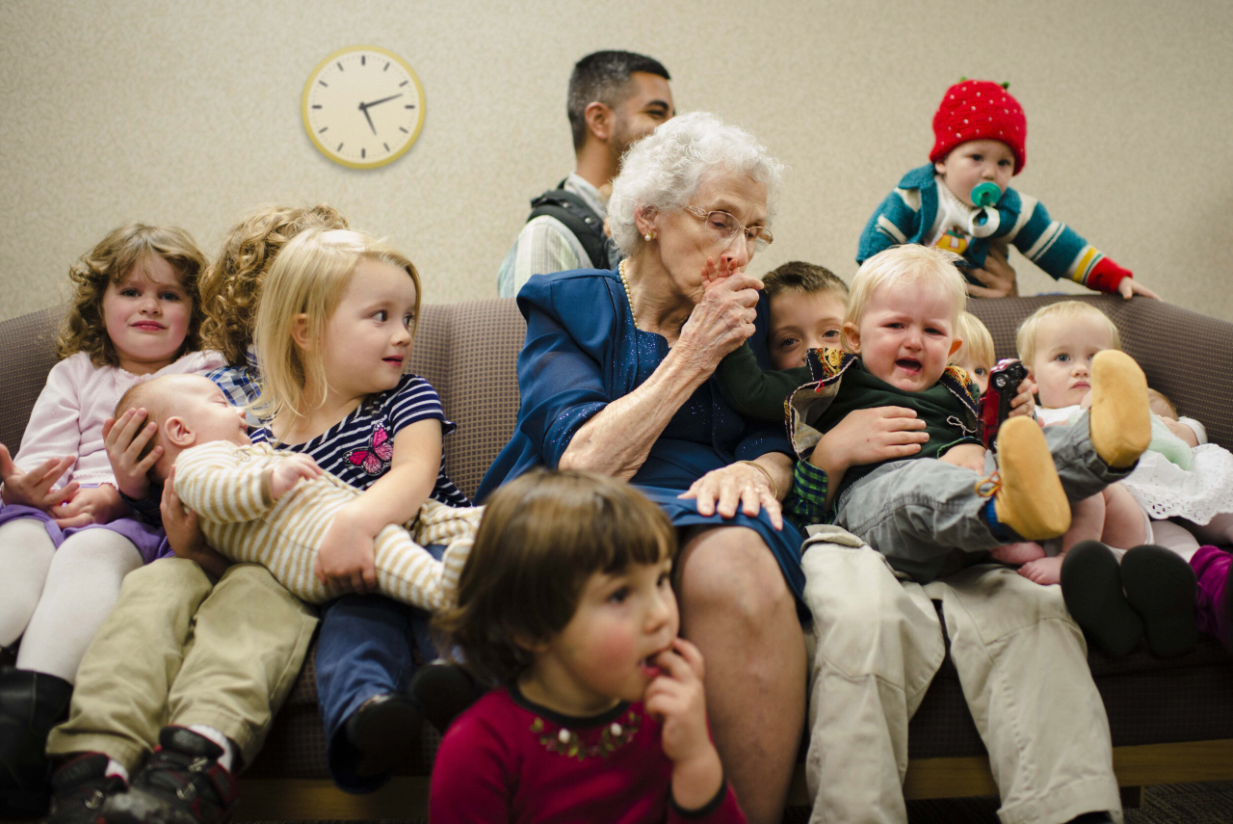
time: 5:12
